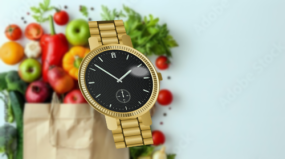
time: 1:52
